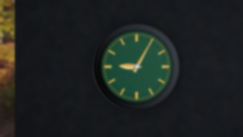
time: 9:05
